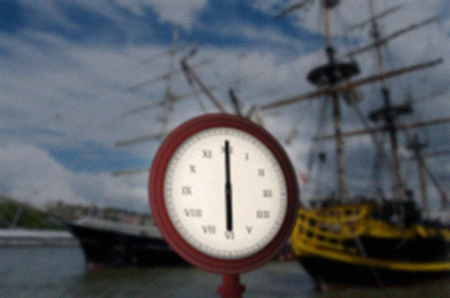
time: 6:00
